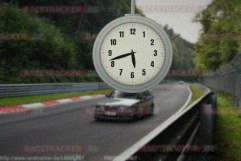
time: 5:42
